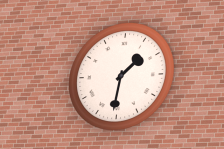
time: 1:31
